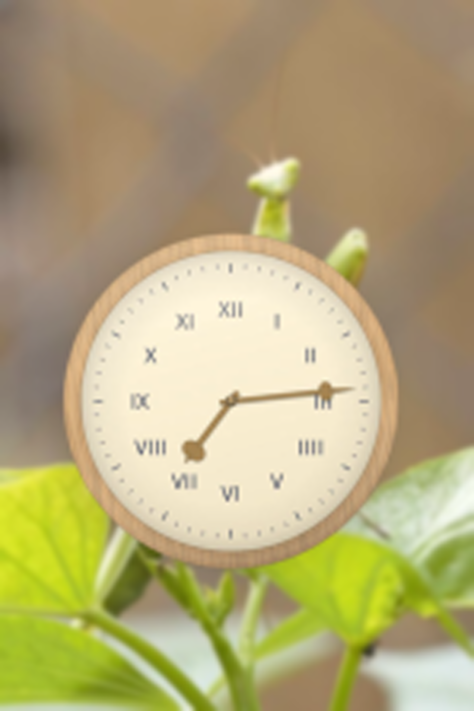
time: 7:14
